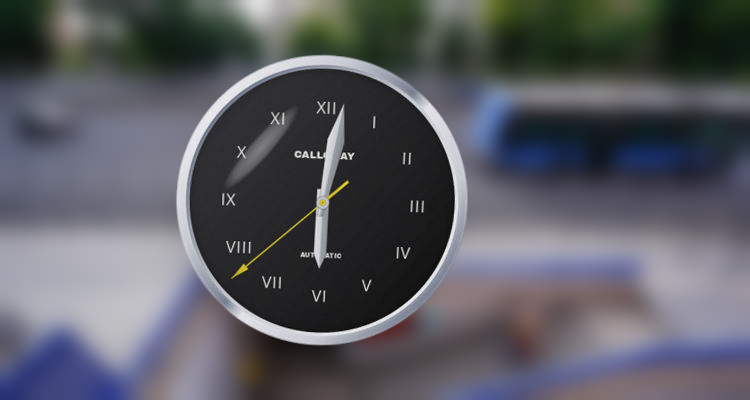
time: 6:01:38
